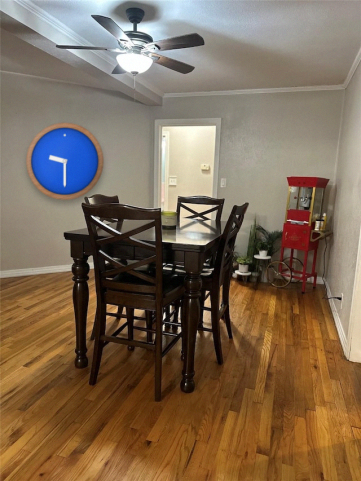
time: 9:30
